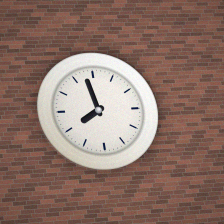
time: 7:58
